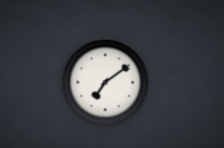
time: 7:09
